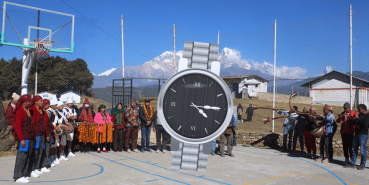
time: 4:15
